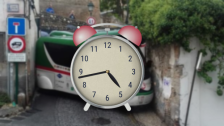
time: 4:43
